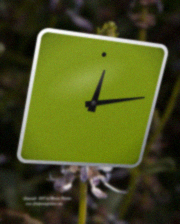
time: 12:13
